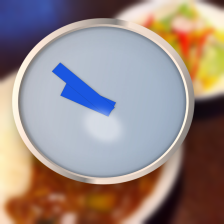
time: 9:52
